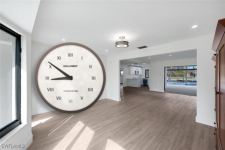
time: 8:51
